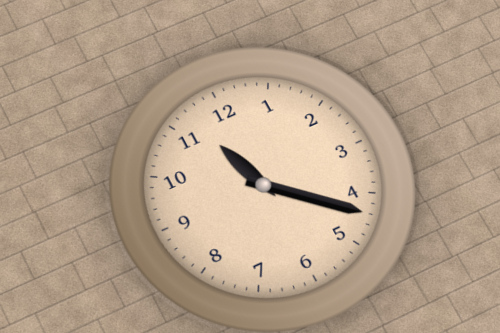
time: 11:22
